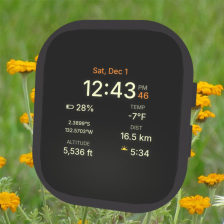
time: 12:43:46
